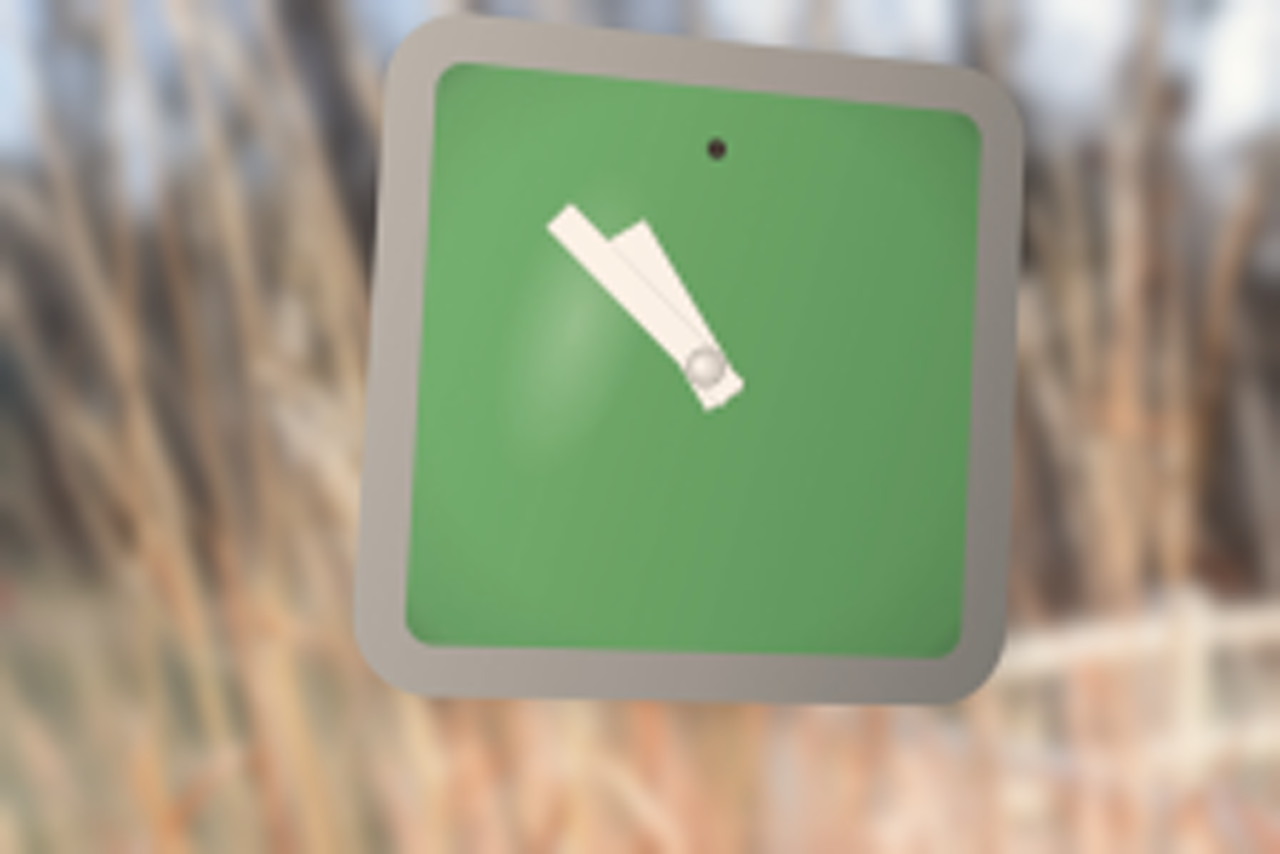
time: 10:52
